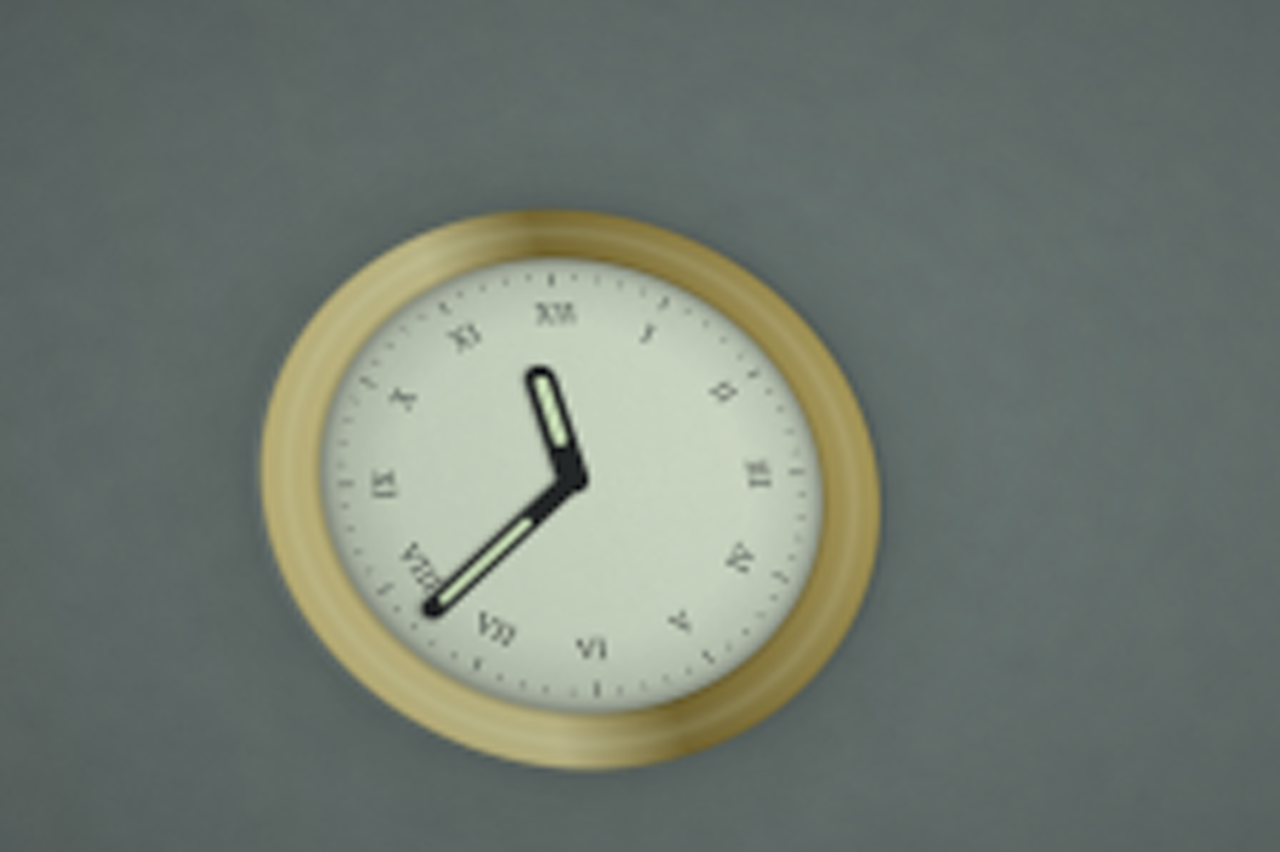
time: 11:38
